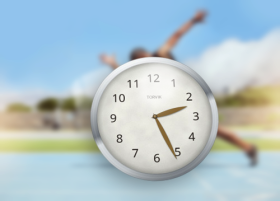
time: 2:26
